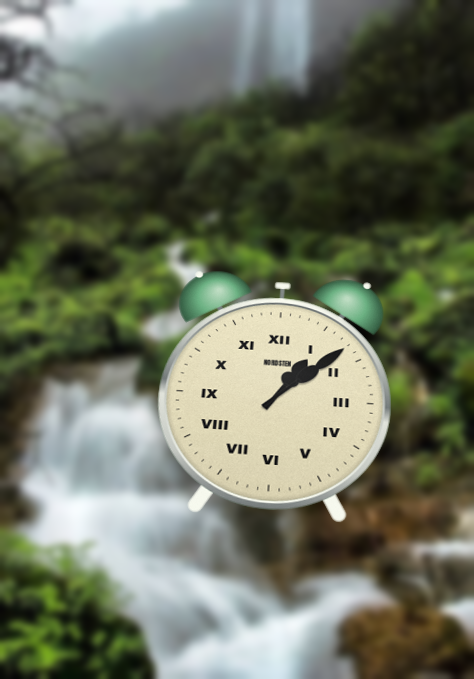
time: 1:08
